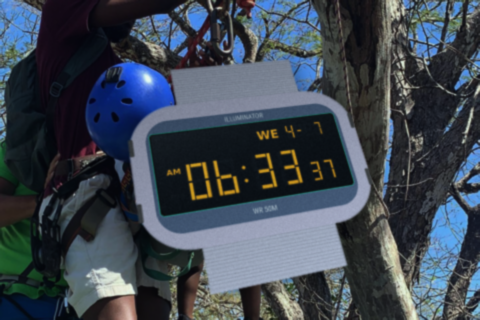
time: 6:33:37
